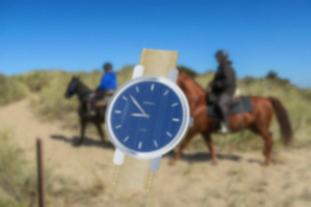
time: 8:52
